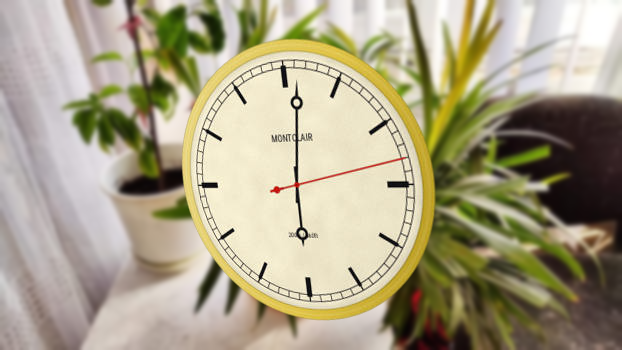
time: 6:01:13
